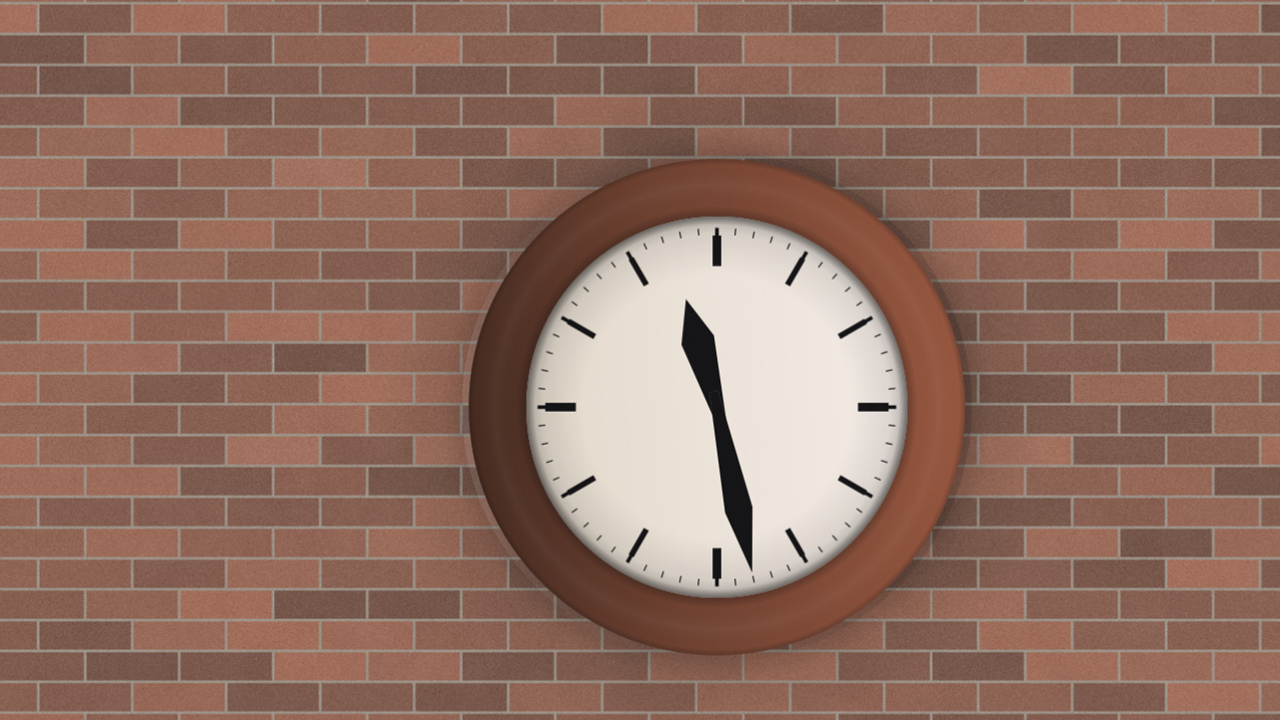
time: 11:28
